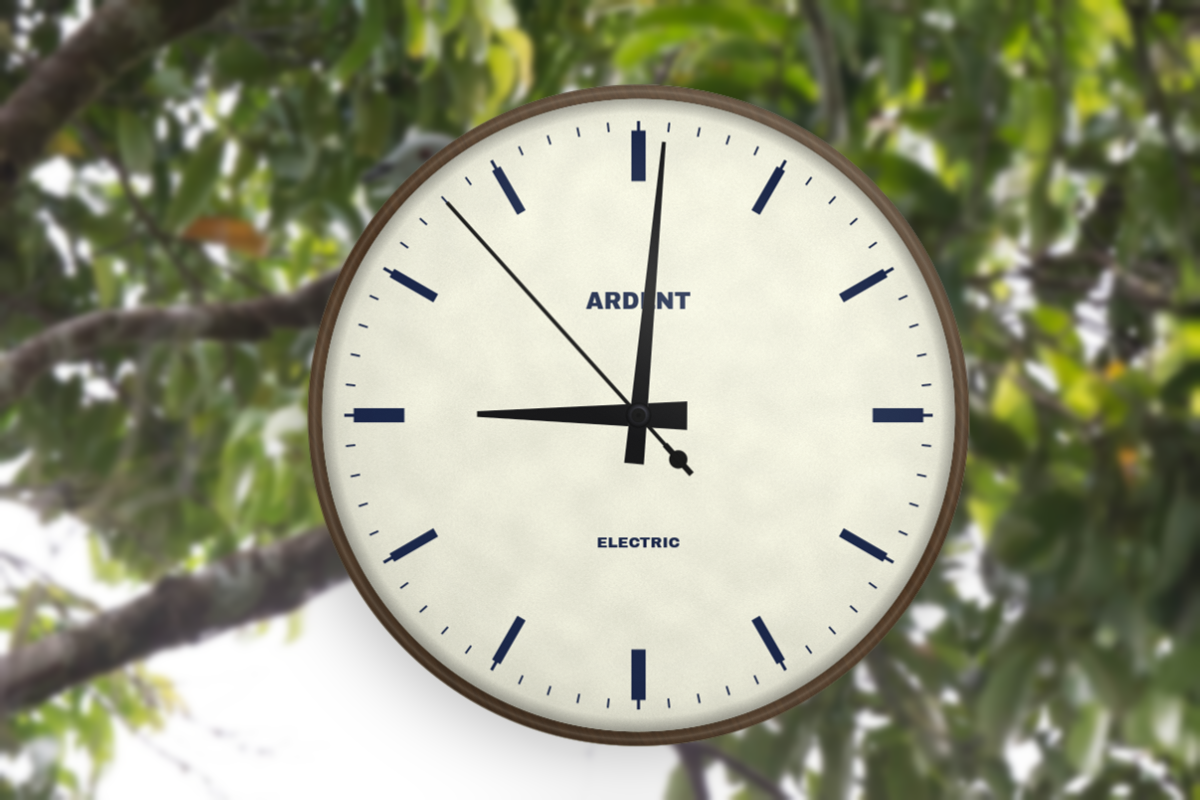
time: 9:00:53
